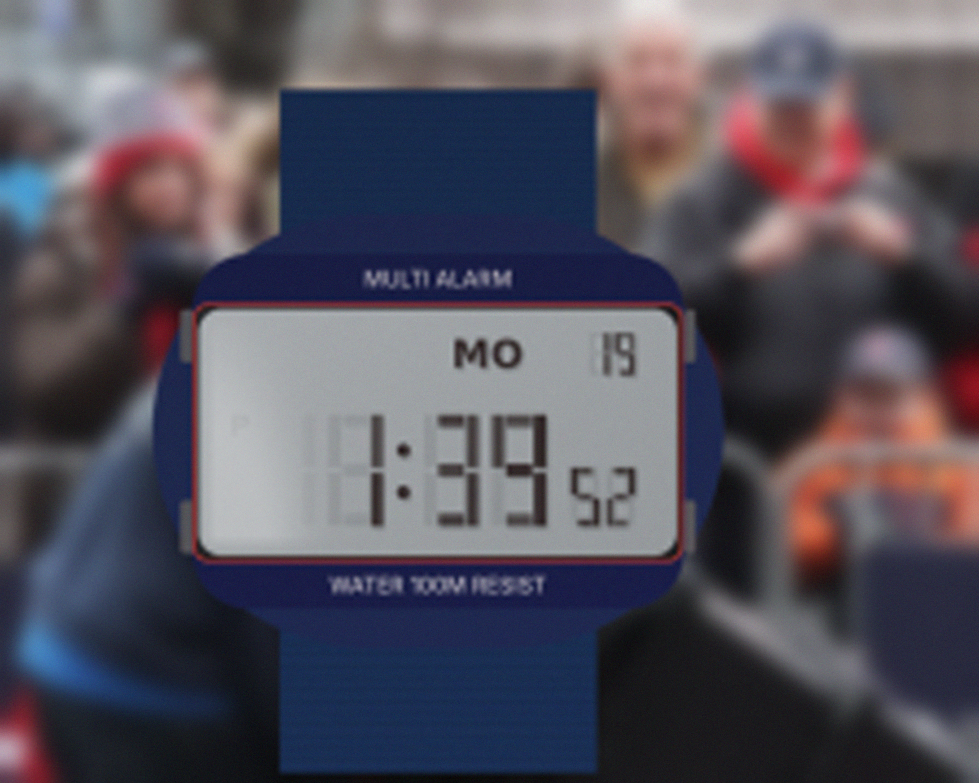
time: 1:39:52
